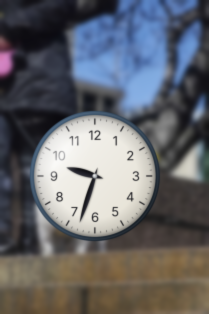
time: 9:33
